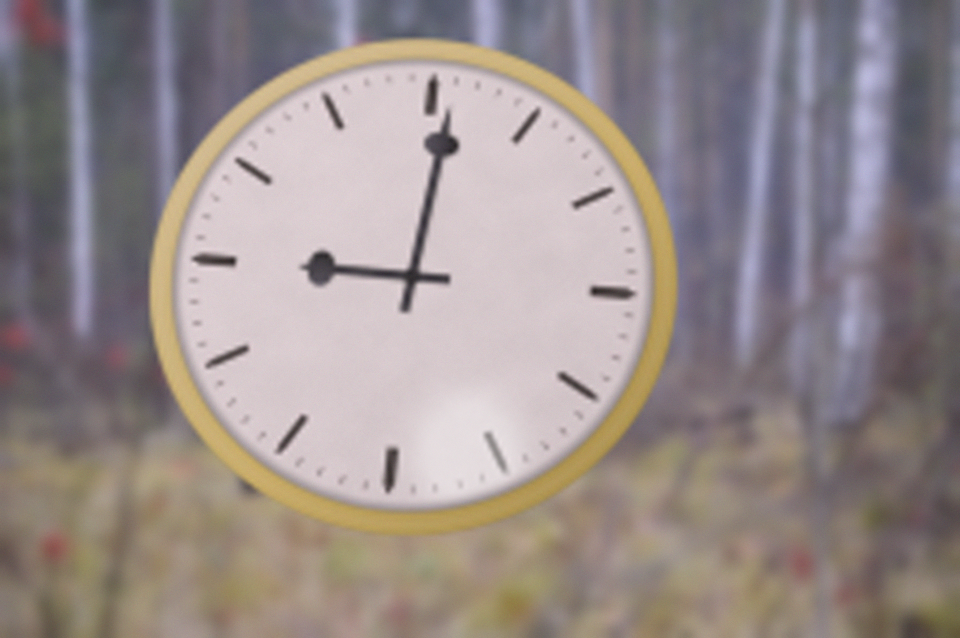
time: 9:01
